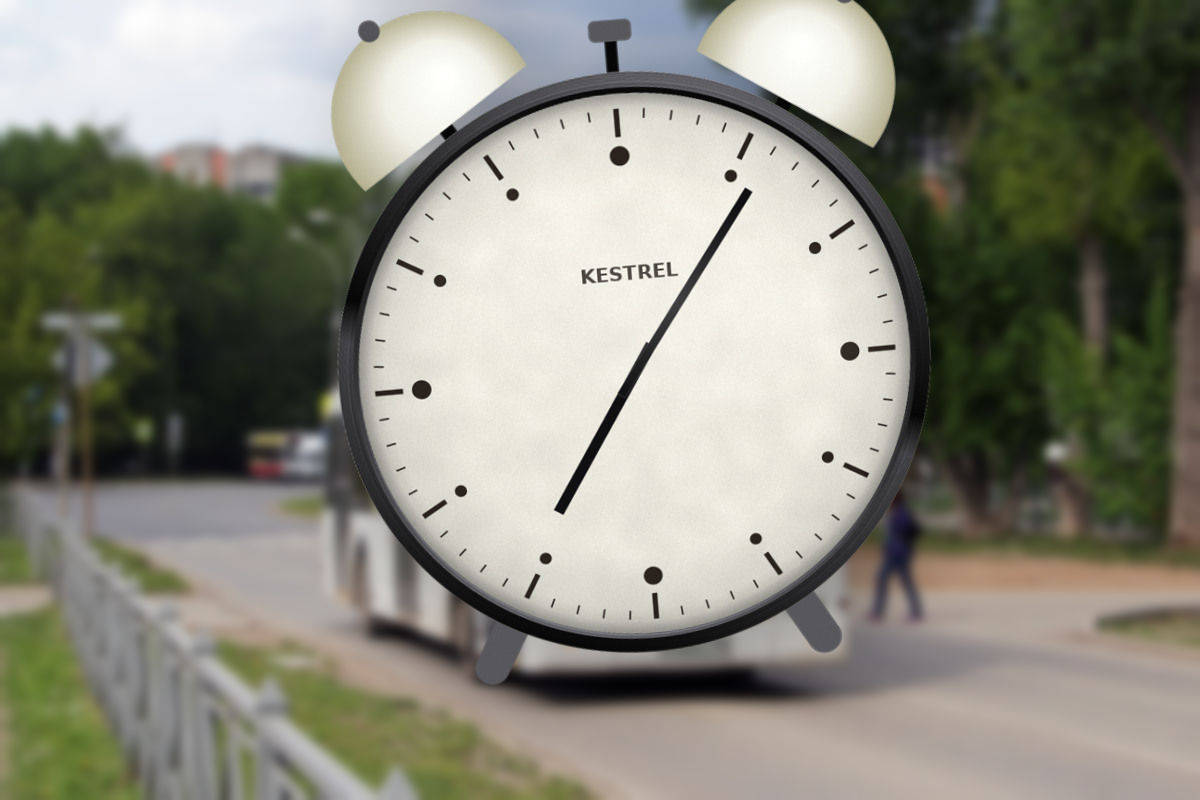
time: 7:06
